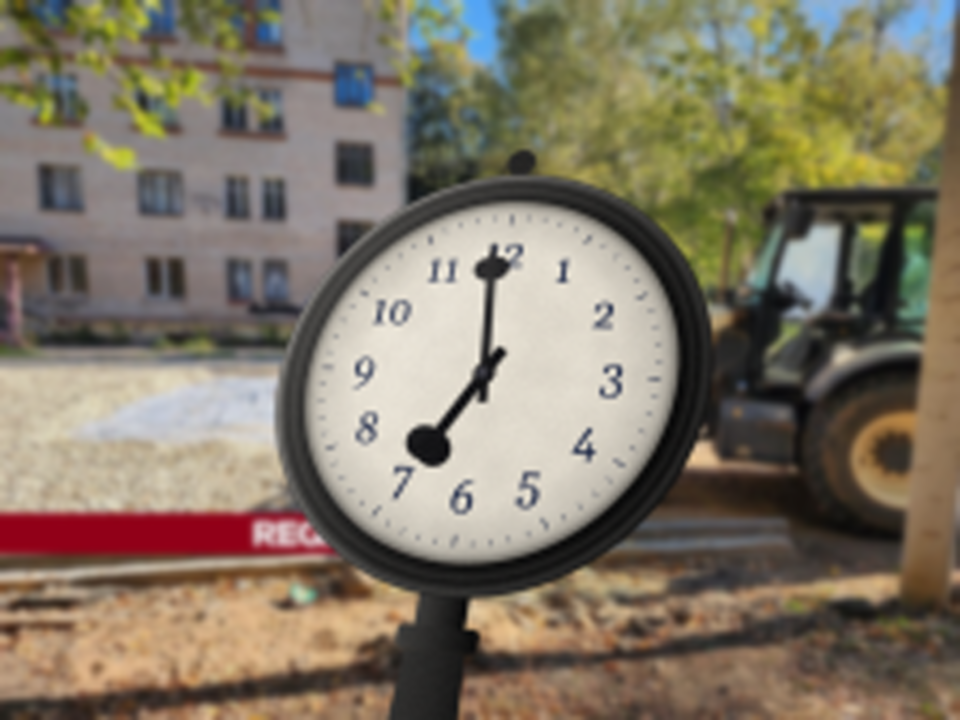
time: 6:59
